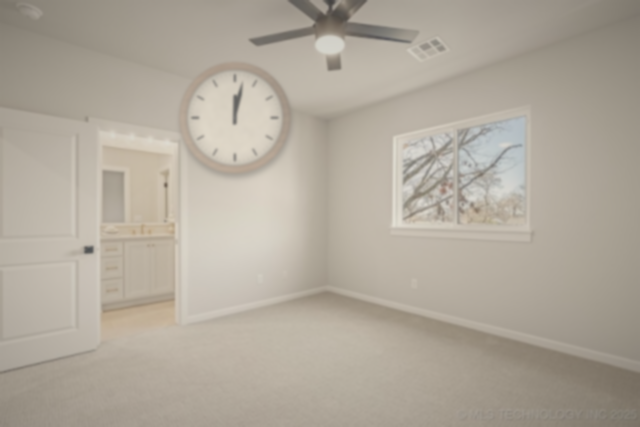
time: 12:02
